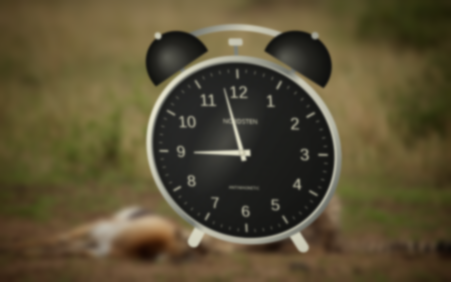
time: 8:58
